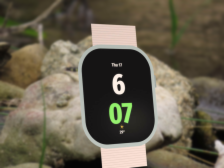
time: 6:07
